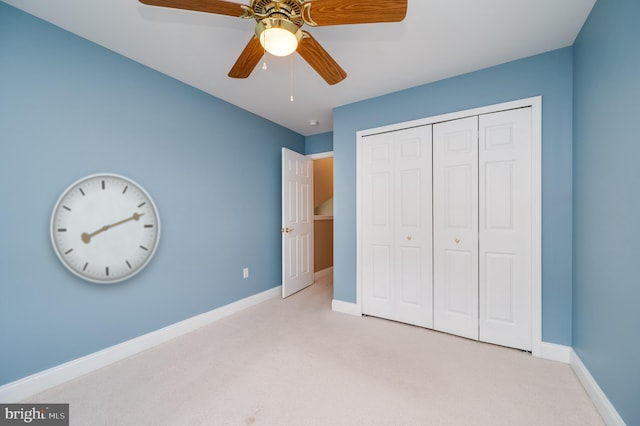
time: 8:12
